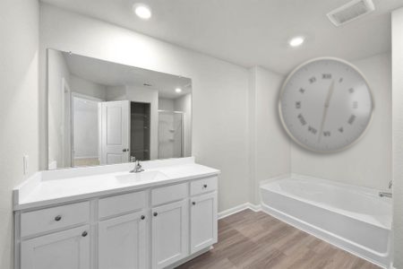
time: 12:32
